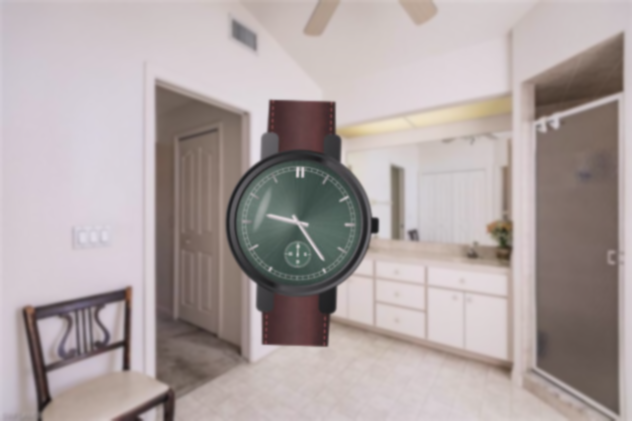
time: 9:24
